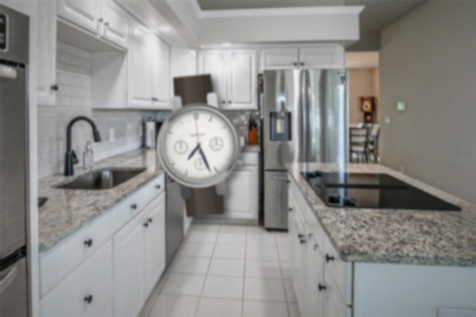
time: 7:27
